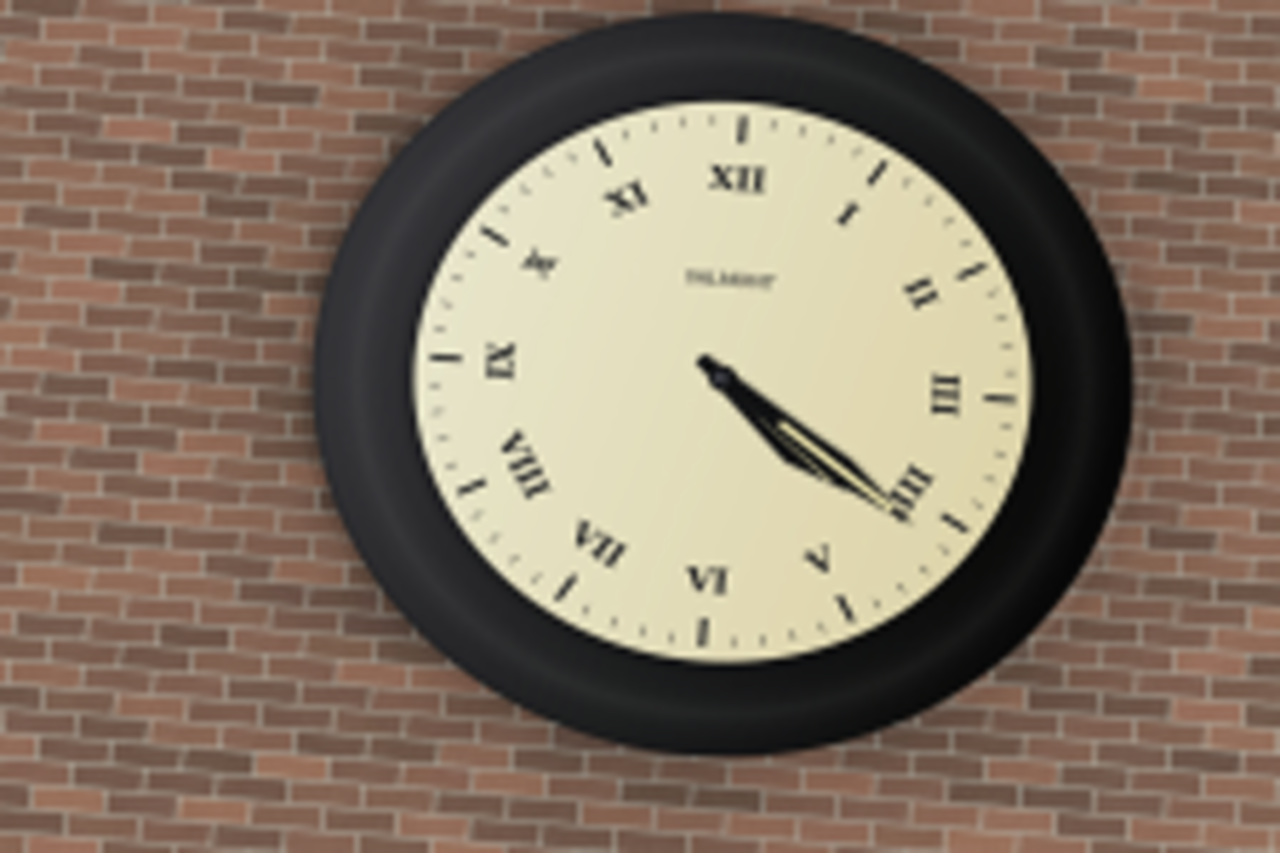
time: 4:21
